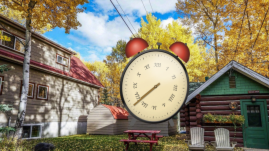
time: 7:38
